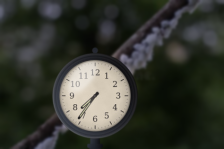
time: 7:36
